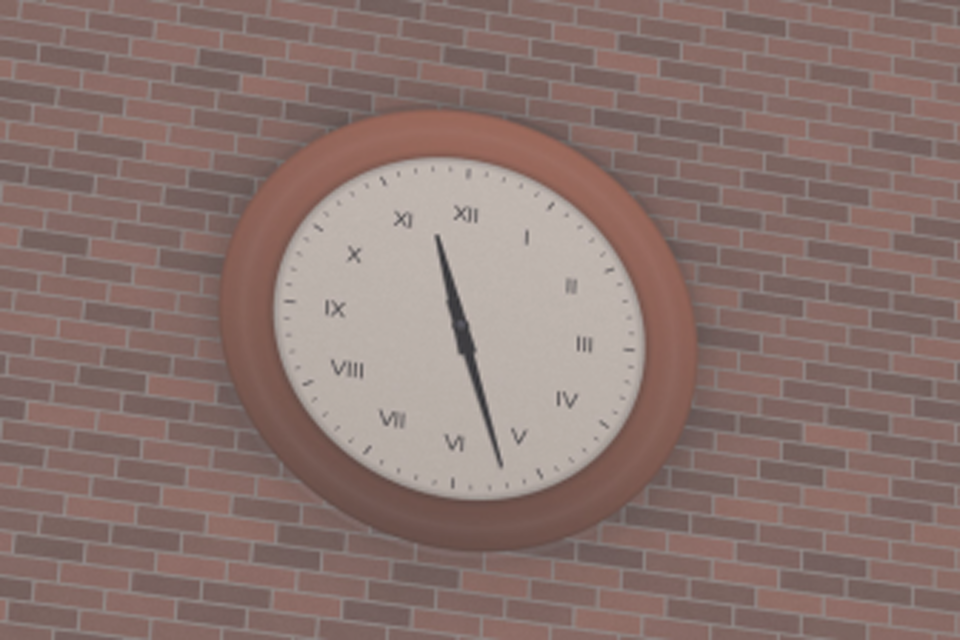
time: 11:27
